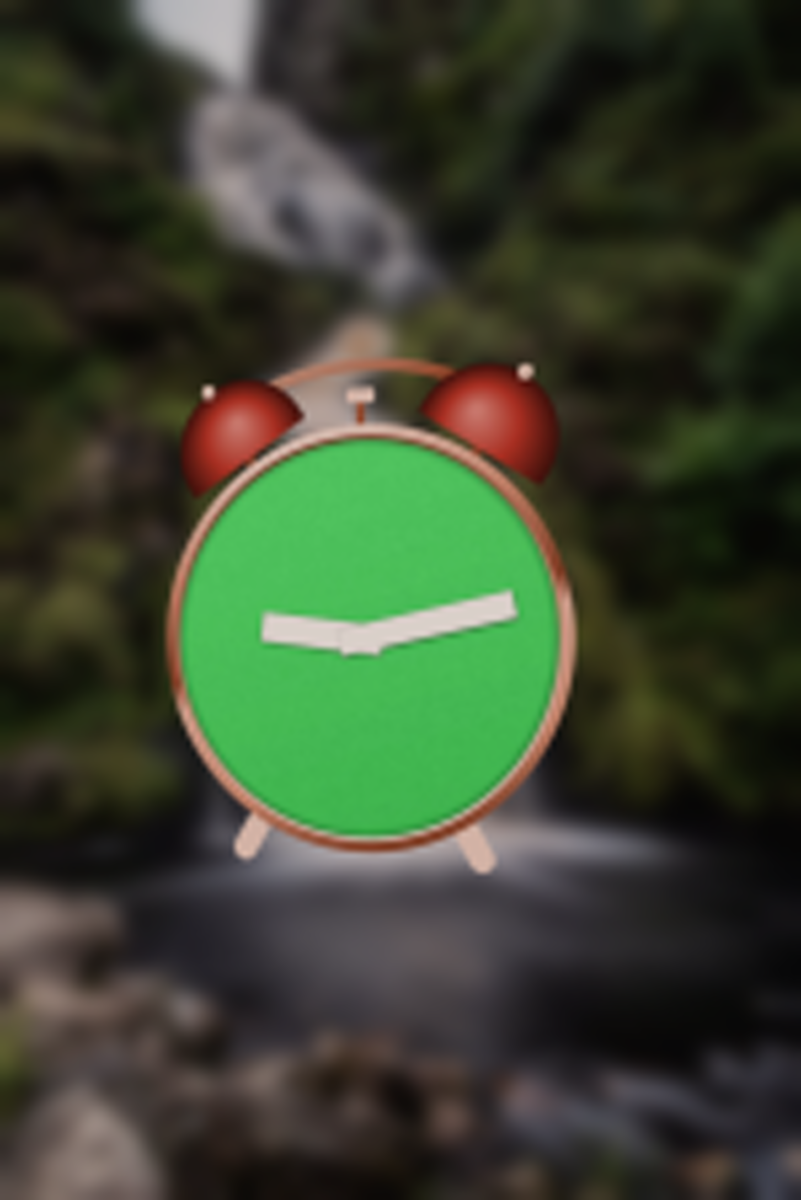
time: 9:13
